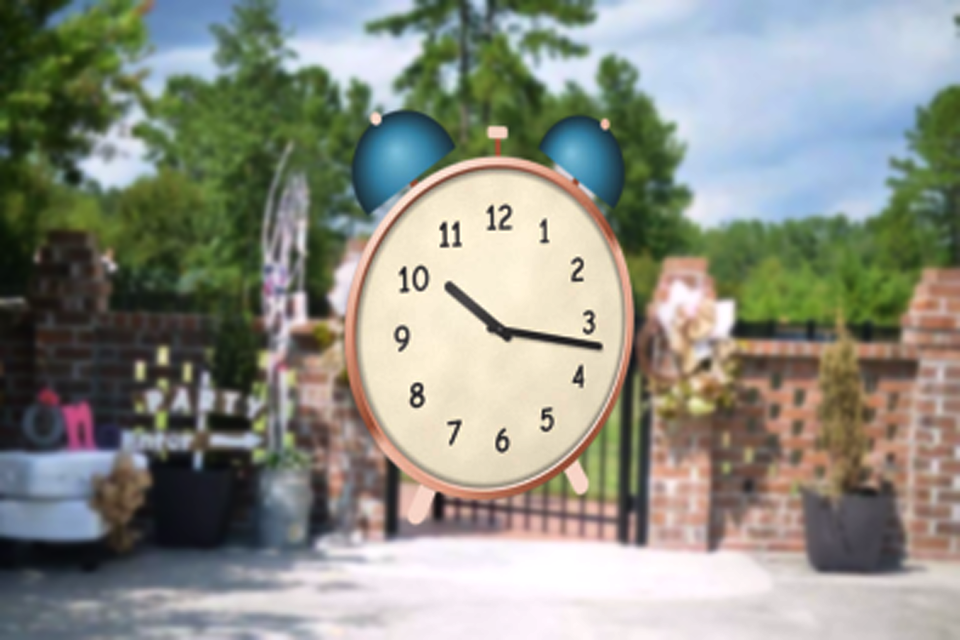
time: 10:17
